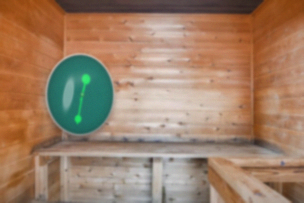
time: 12:32
